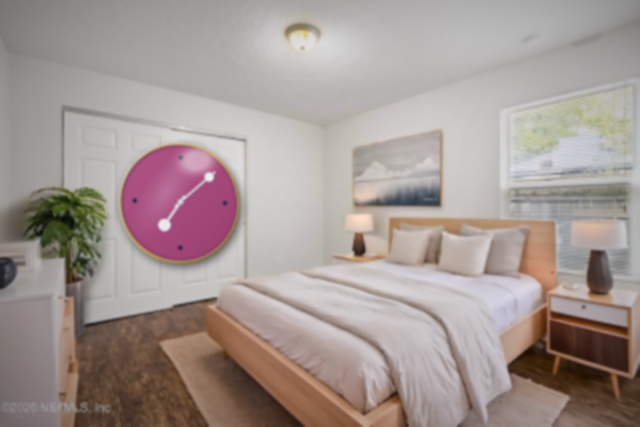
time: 7:08
